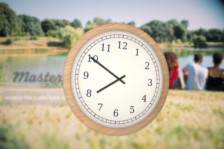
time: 7:50
